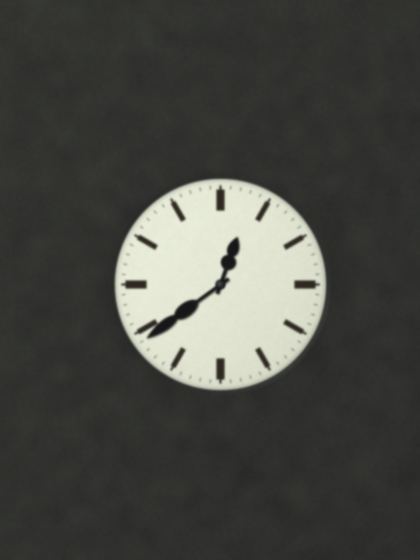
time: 12:39
